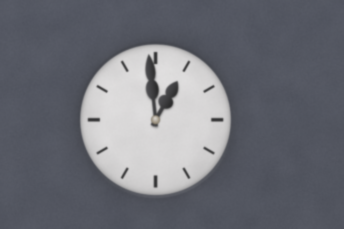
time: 12:59
